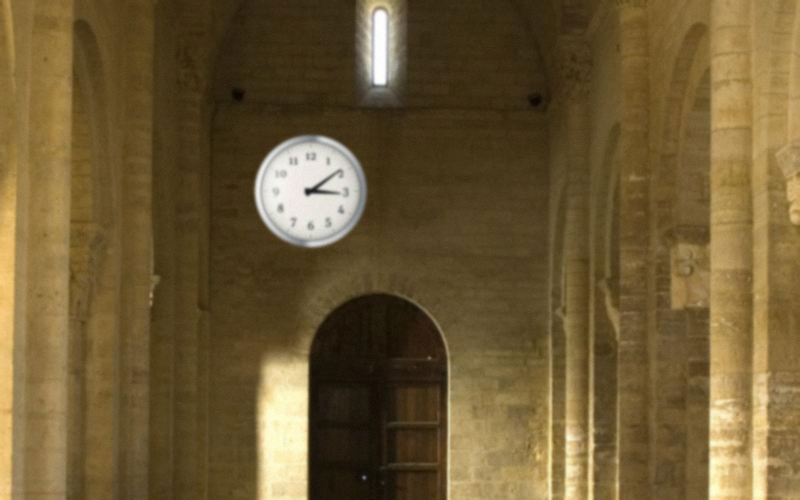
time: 3:09
